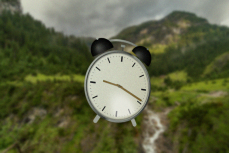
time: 9:19
